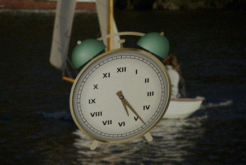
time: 5:24
